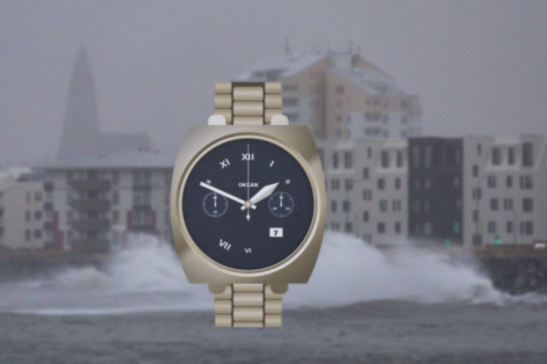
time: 1:49
